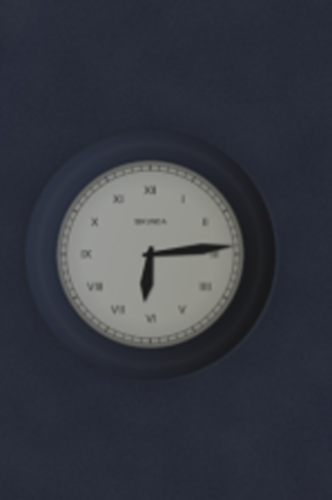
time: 6:14
